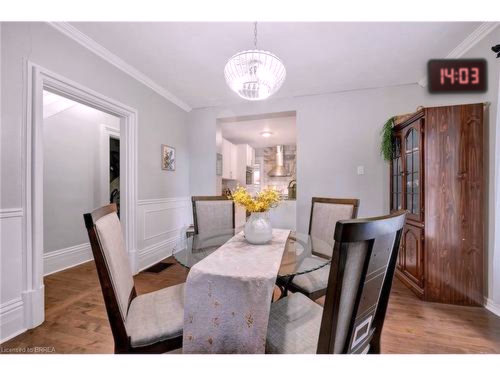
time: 14:03
